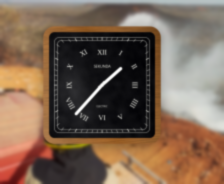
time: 1:37
